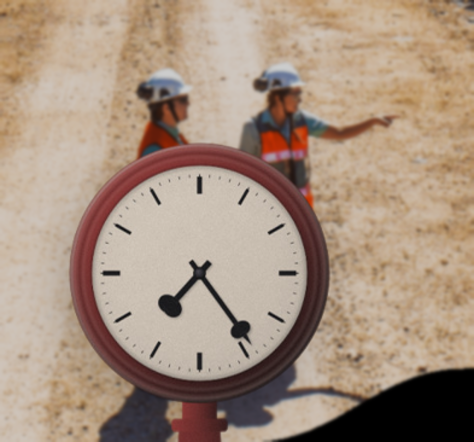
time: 7:24
